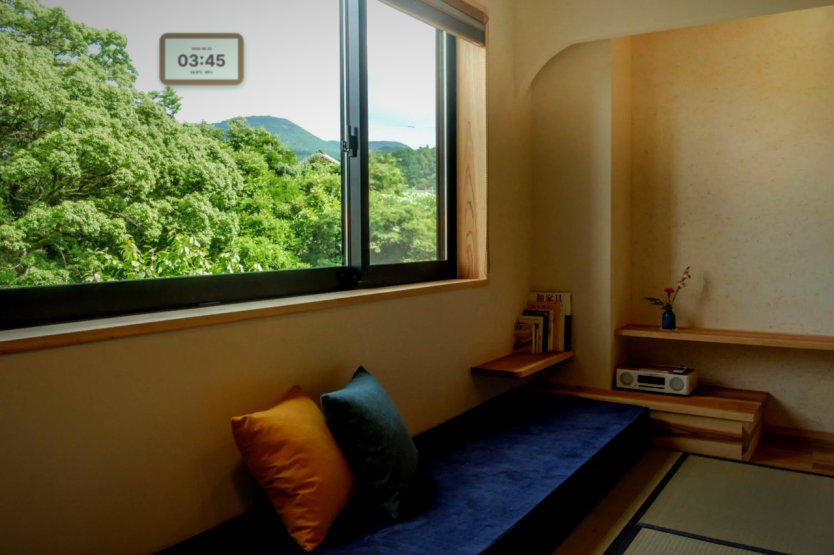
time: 3:45
